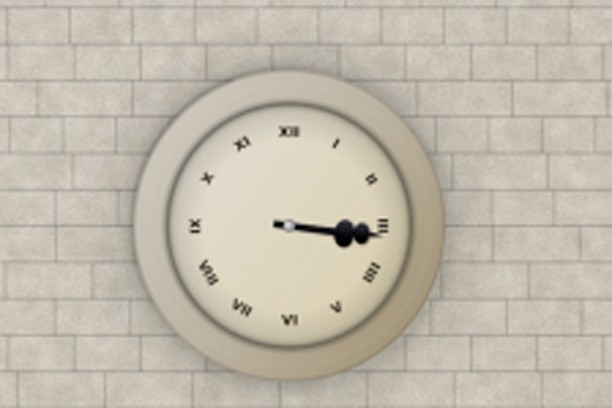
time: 3:16
